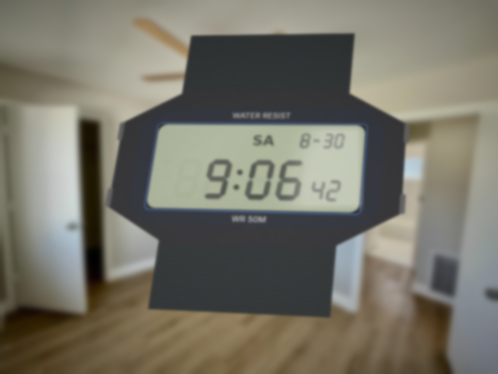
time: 9:06:42
